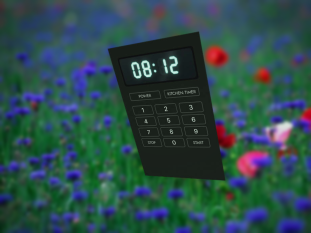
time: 8:12
